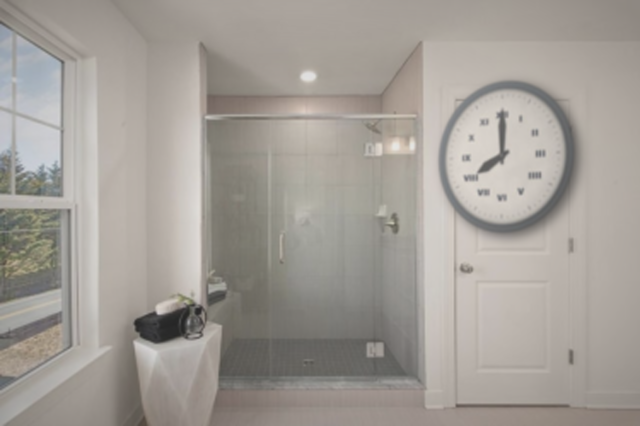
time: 8:00
